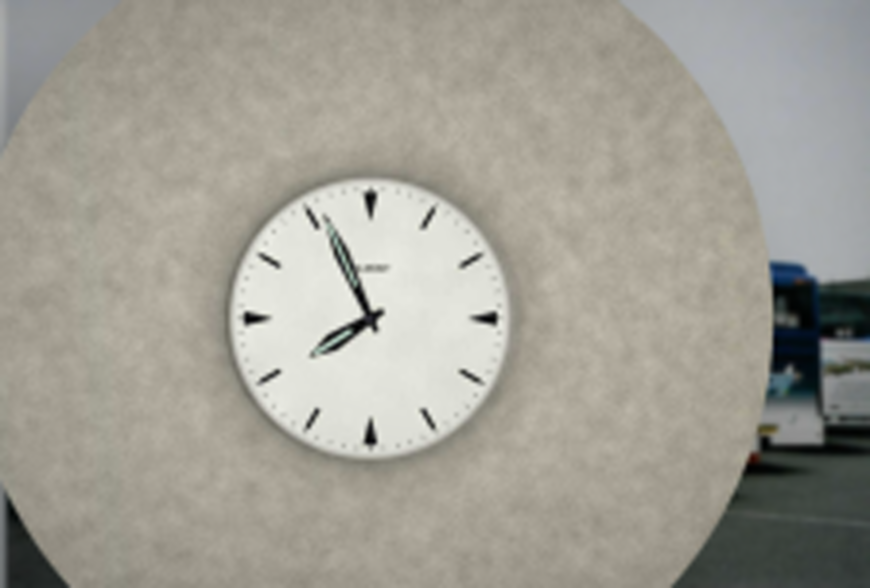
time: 7:56
